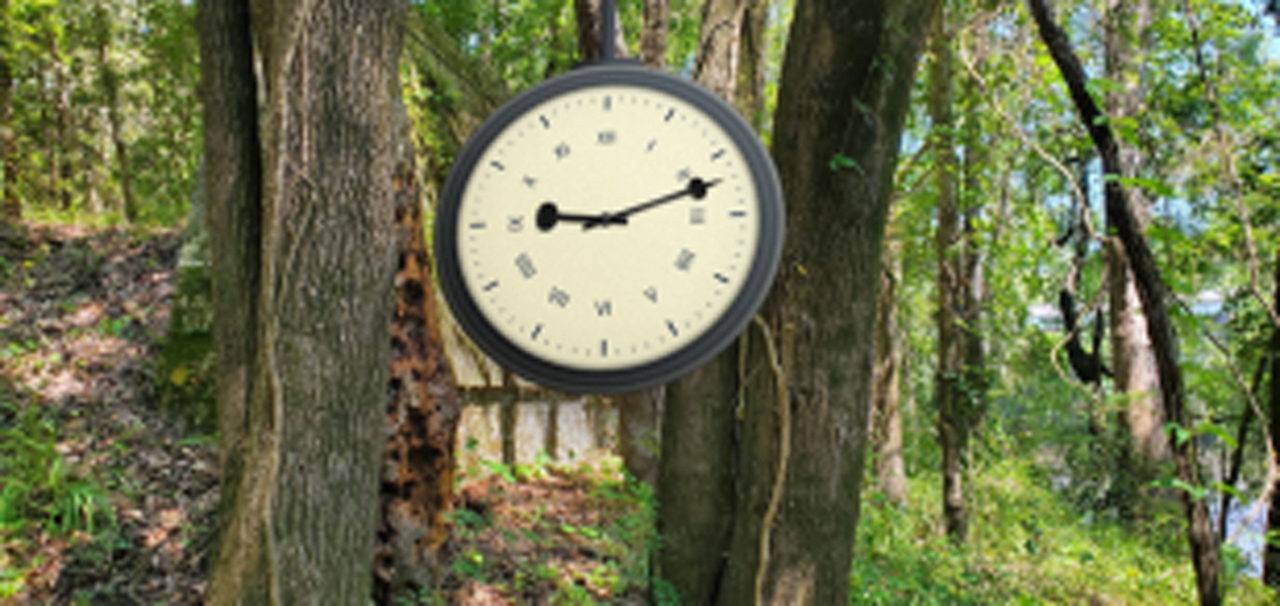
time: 9:12
